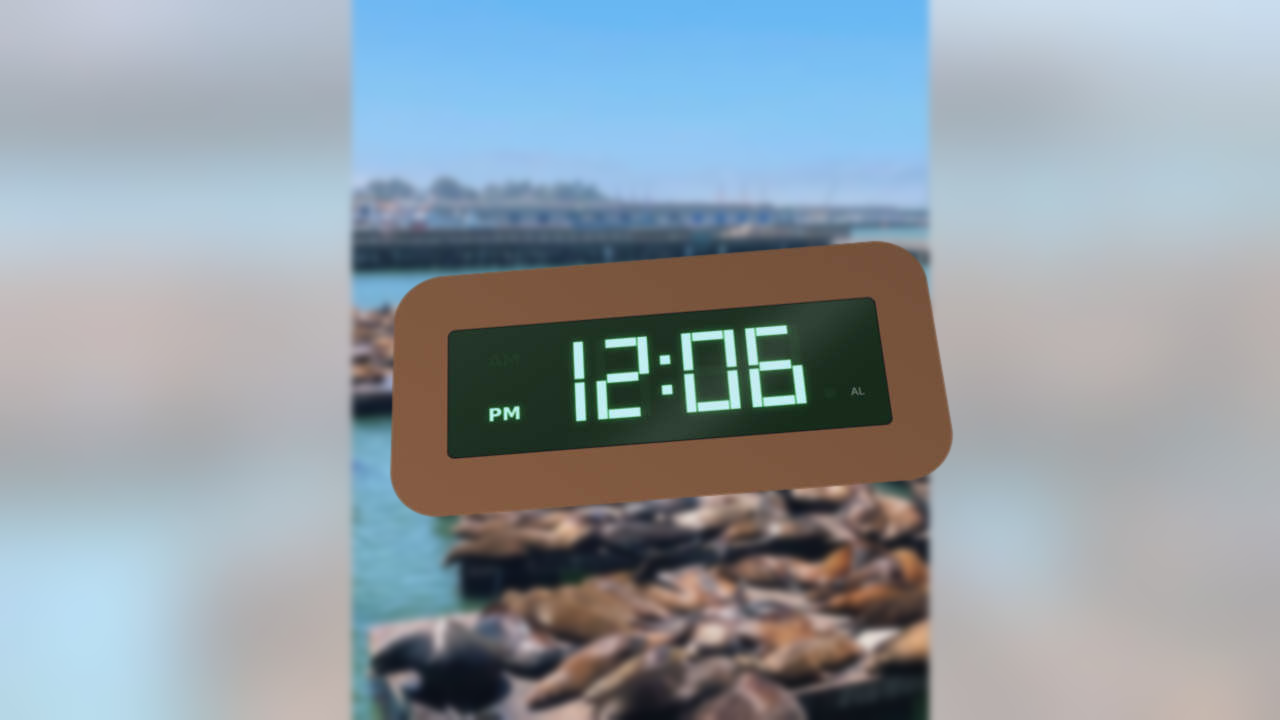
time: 12:06
